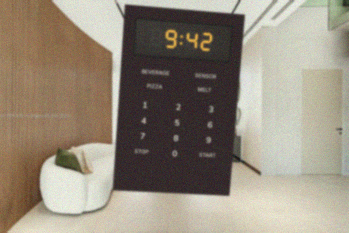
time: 9:42
